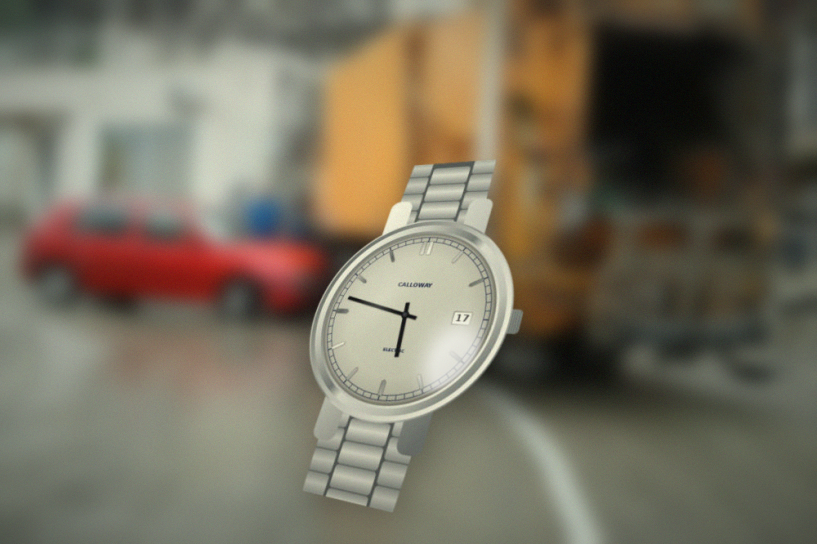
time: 5:47
